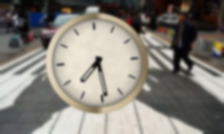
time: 7:29
